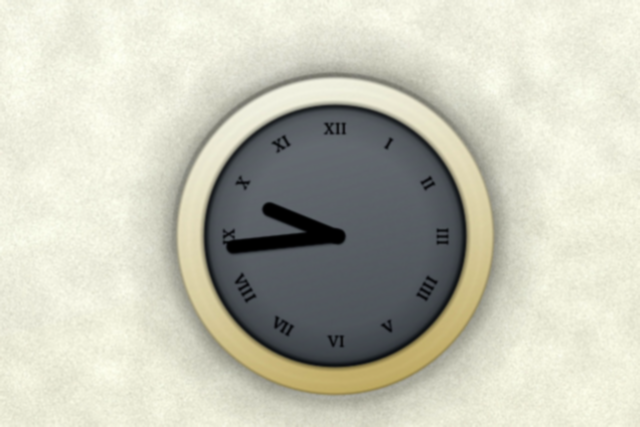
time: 9:44
